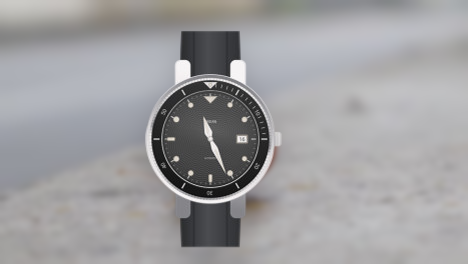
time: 11:26
